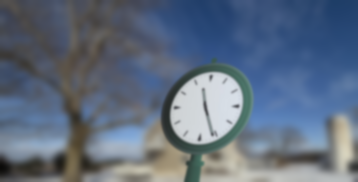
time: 11:26
